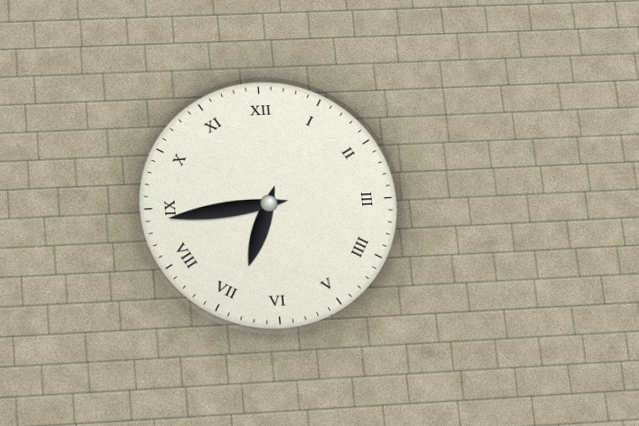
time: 6:44
